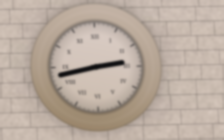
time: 2:43
